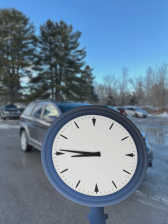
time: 8:46
